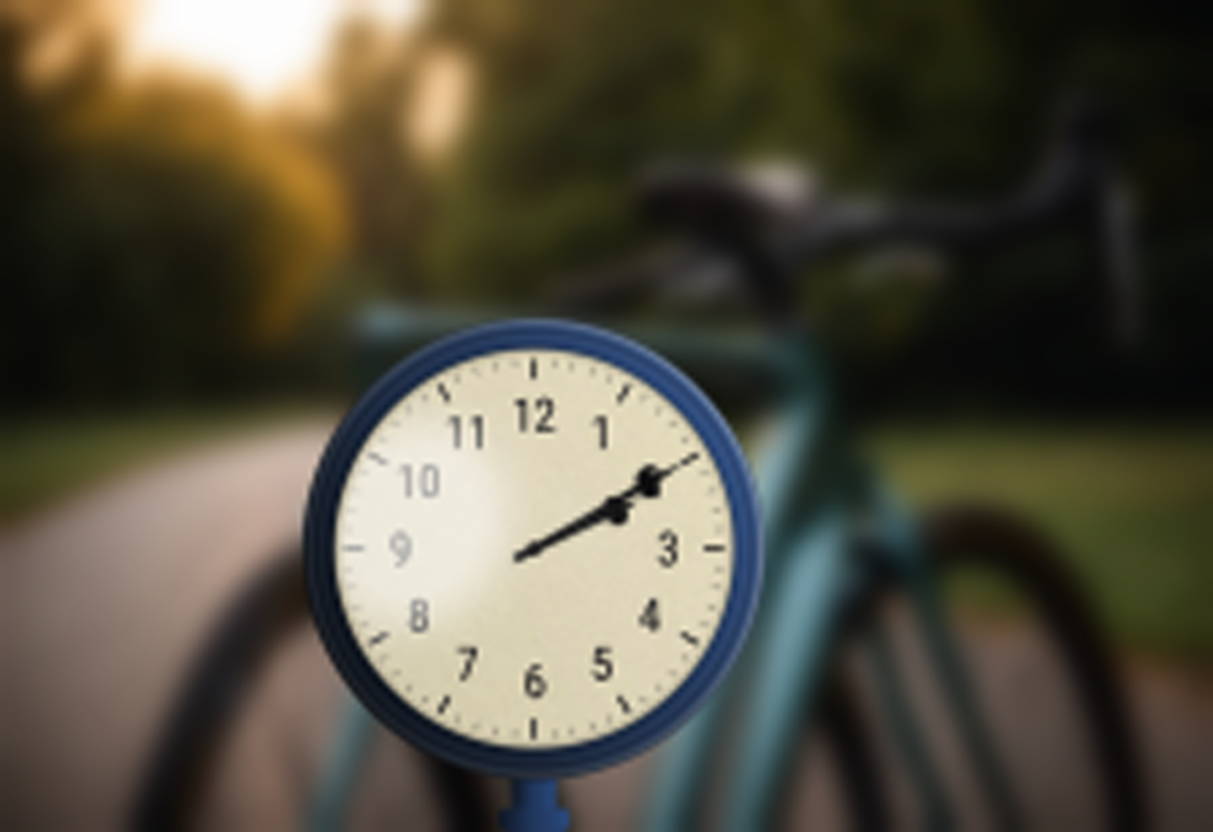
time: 2:10
